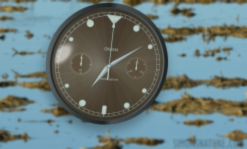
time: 7:09
